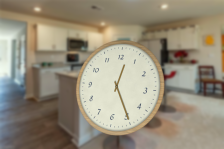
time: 12:25
